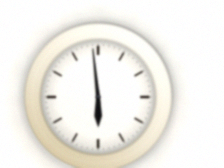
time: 5:59
